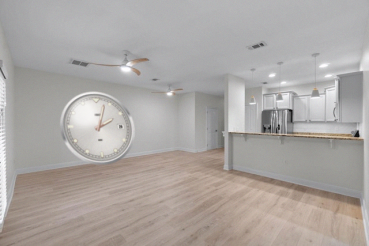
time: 2:03
